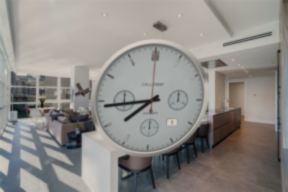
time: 7:44
